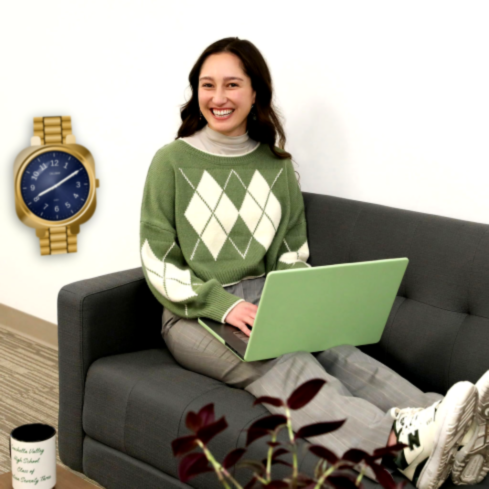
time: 8:10
